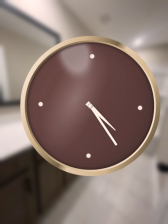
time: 4:24
